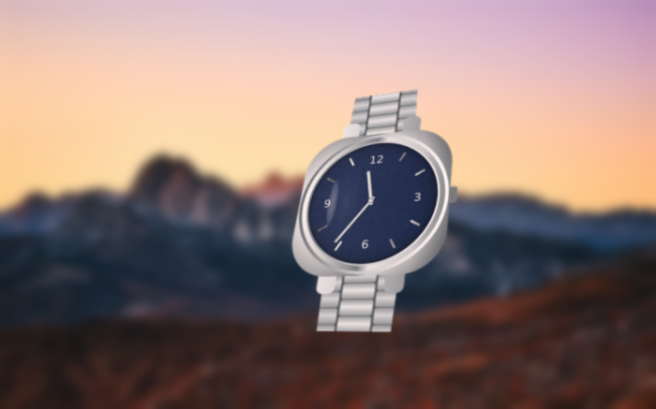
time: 11:36
